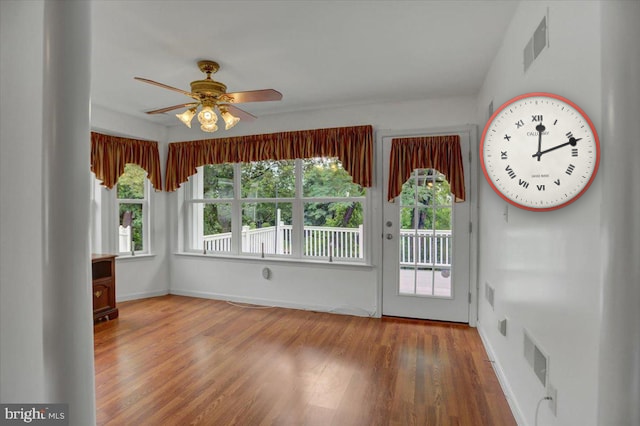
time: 12:12
